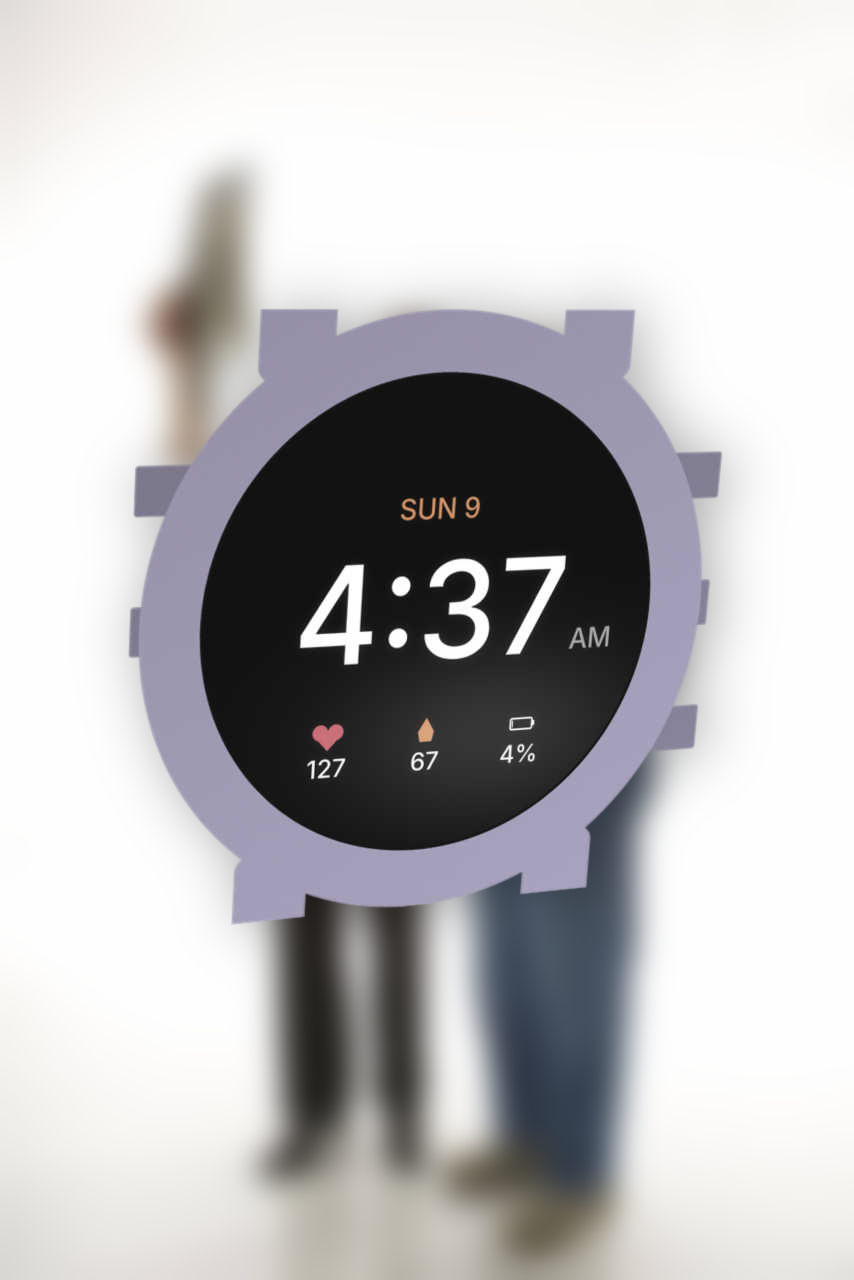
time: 4:37
